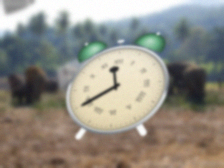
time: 11:40
